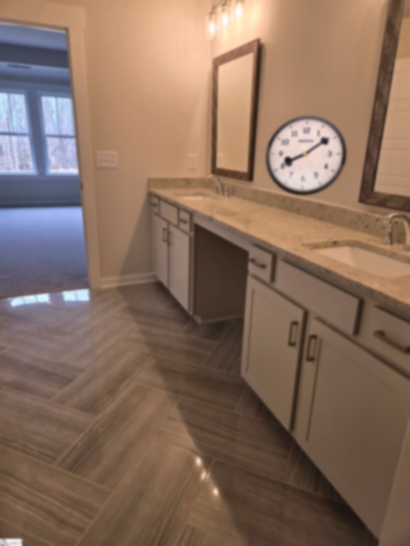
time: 8:09
